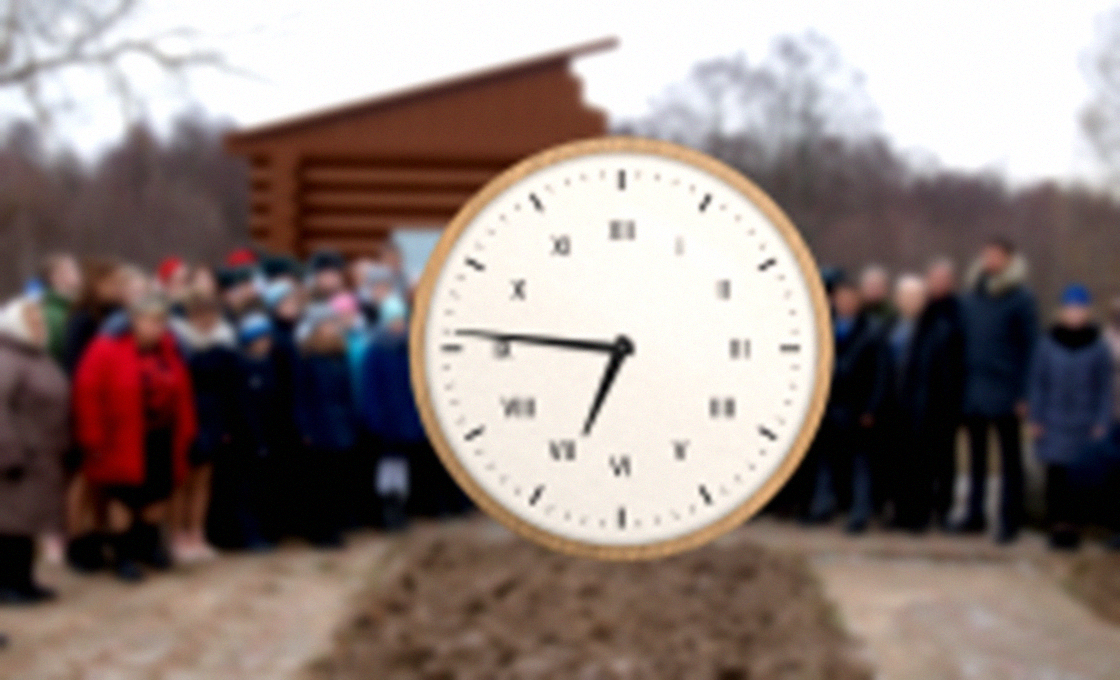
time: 6:46
